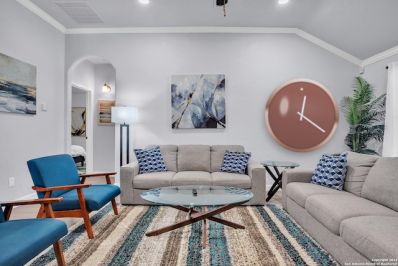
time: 12:21
